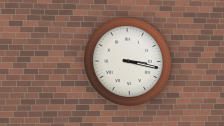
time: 3:17
